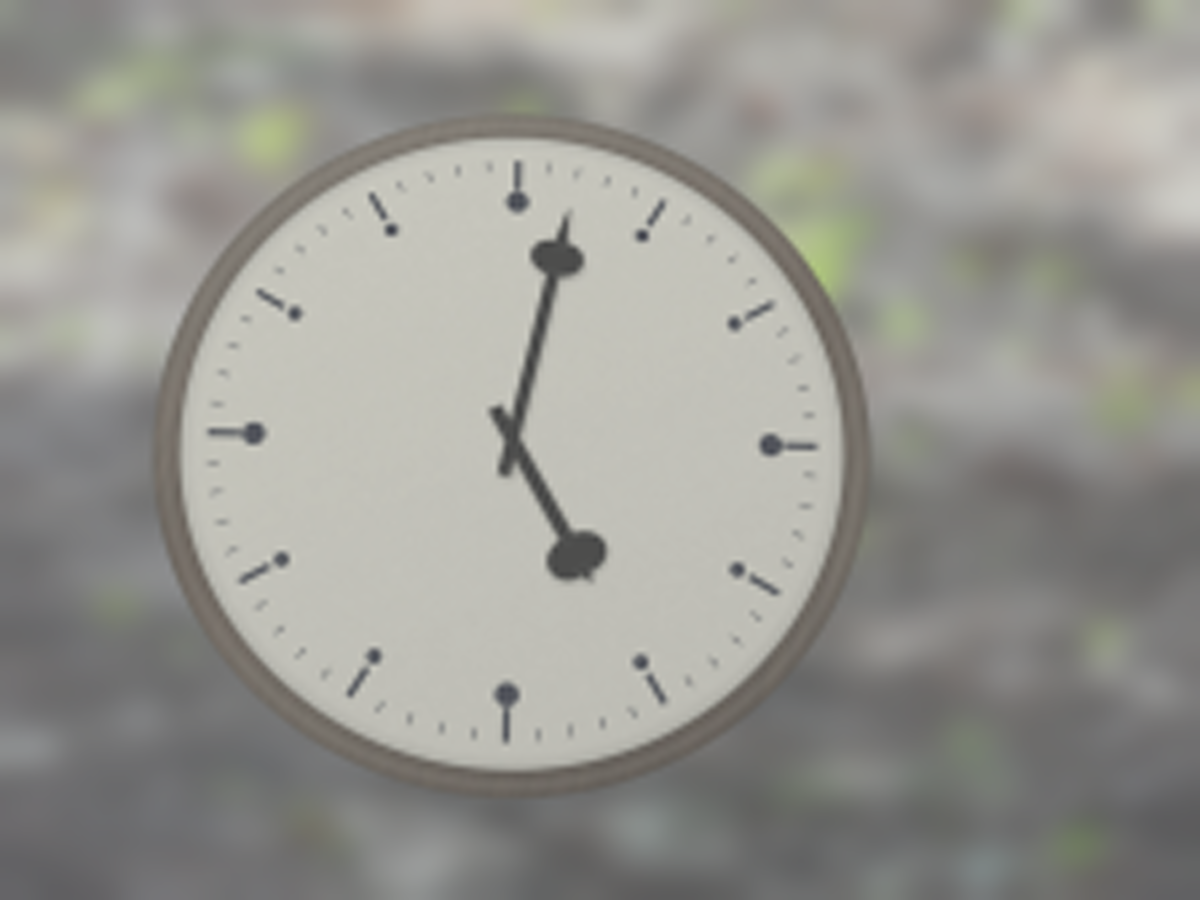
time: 5:02
